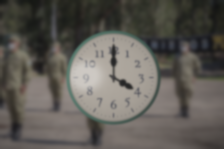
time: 4:00
